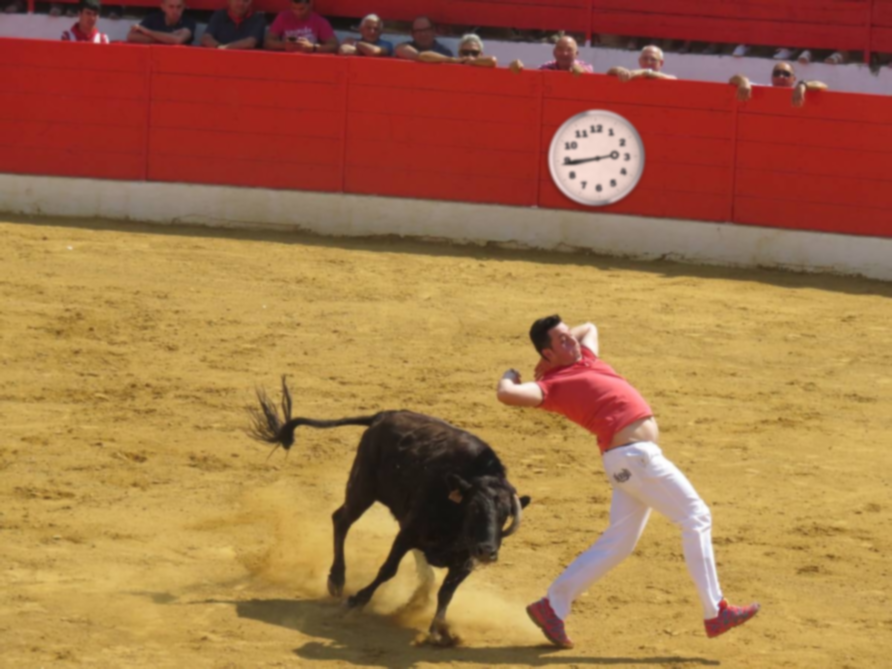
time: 2:44
